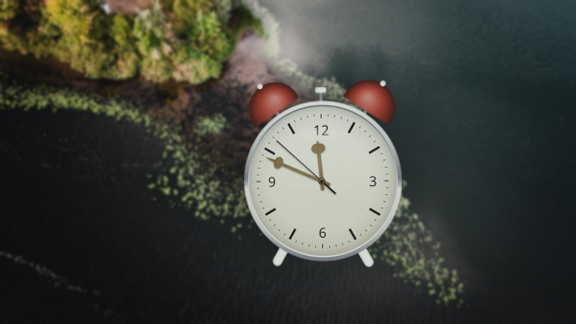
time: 11:48:52
